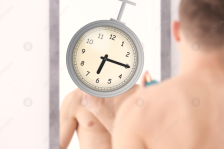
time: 6:15
